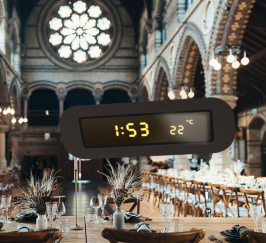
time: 1:53
